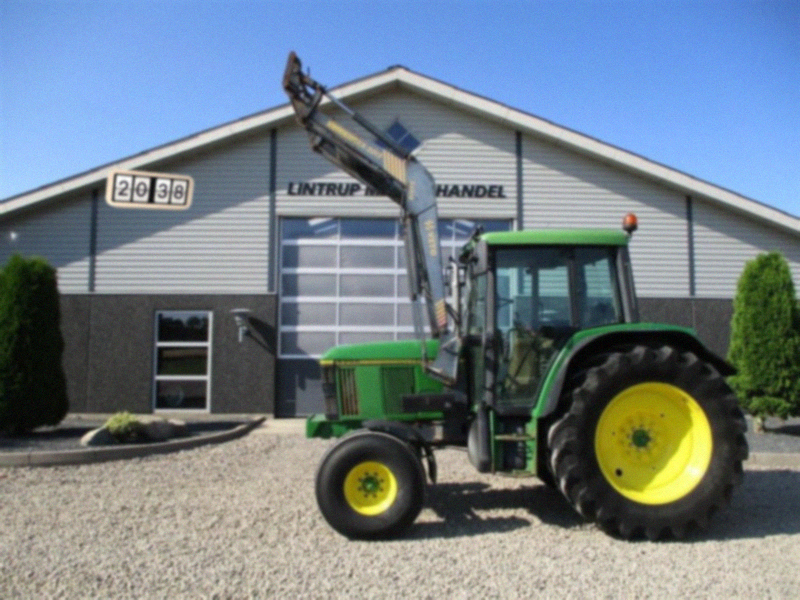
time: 20:38
